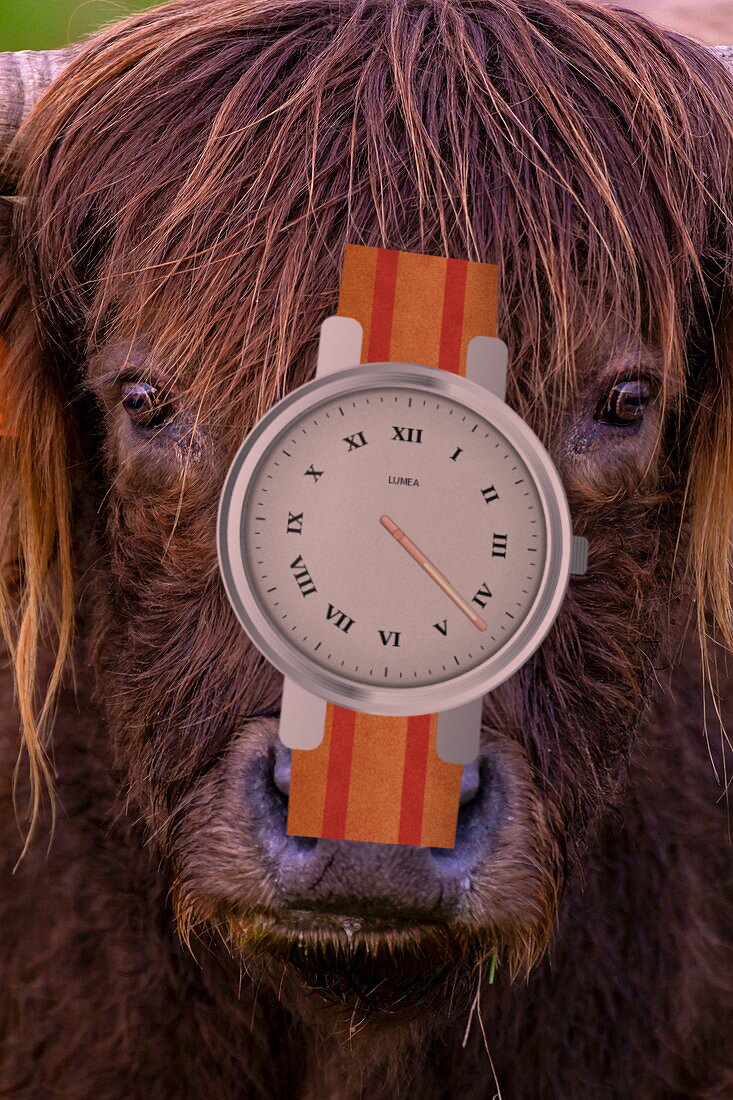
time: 4:22
